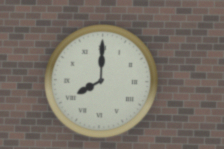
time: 8:00
